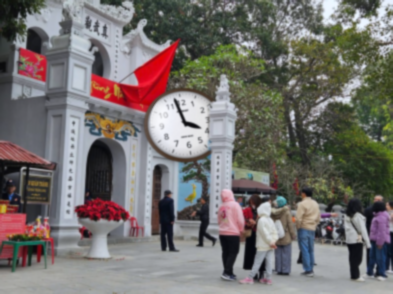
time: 3:58
